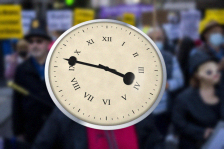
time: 3:47
